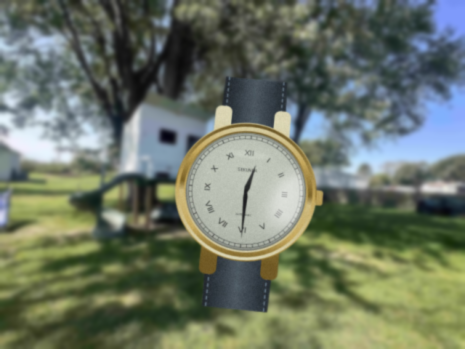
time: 12:30
